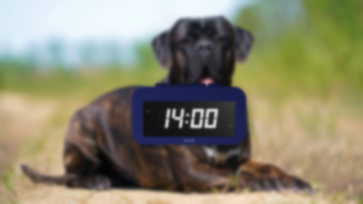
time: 14:00
